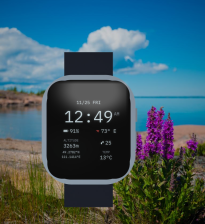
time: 12:49
